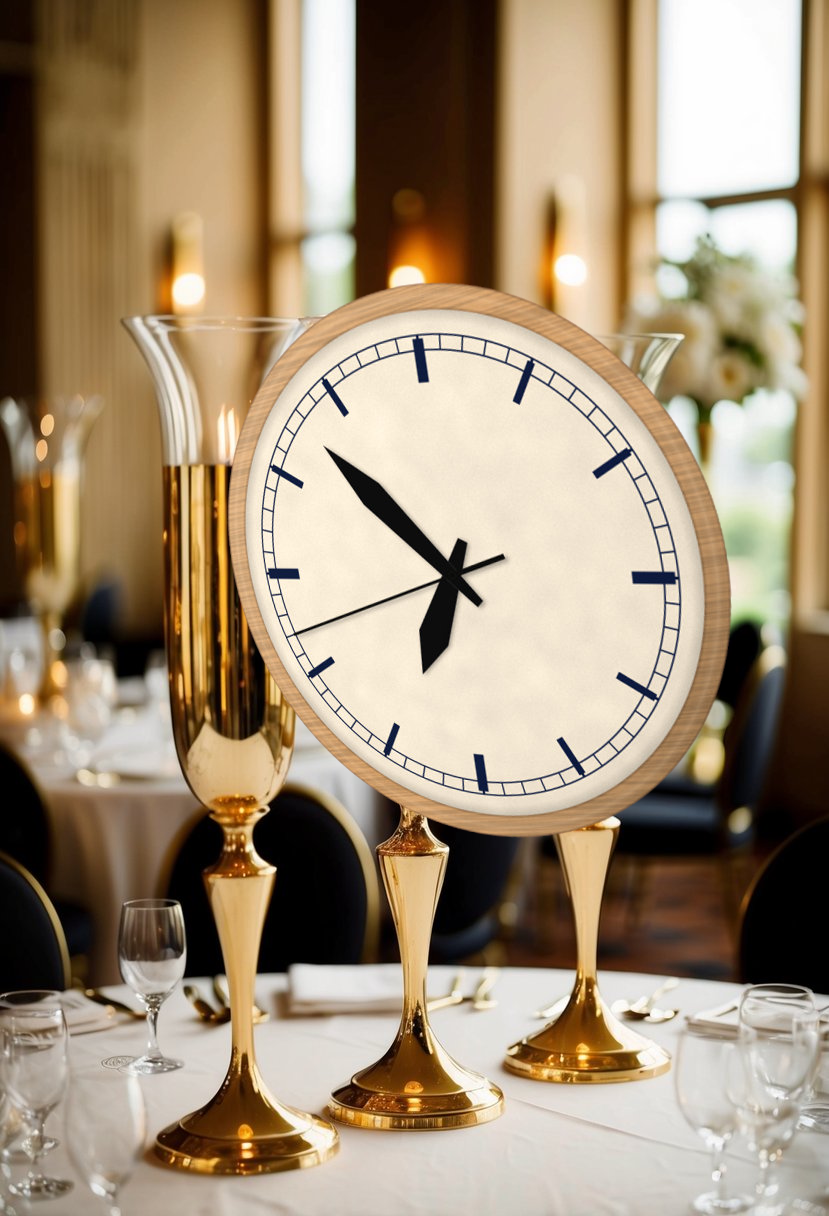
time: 6:52:42
